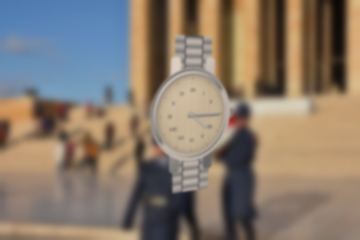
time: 4:15
